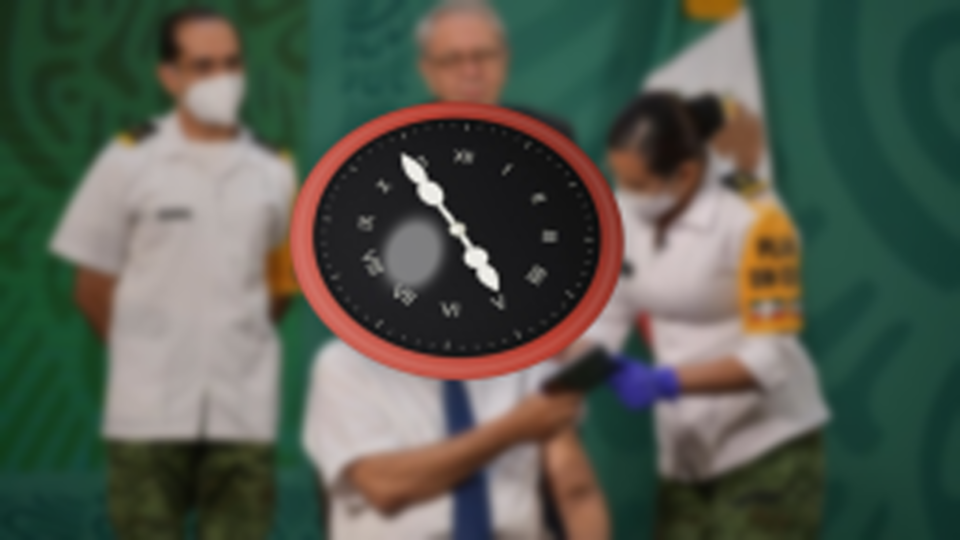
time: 4:54
